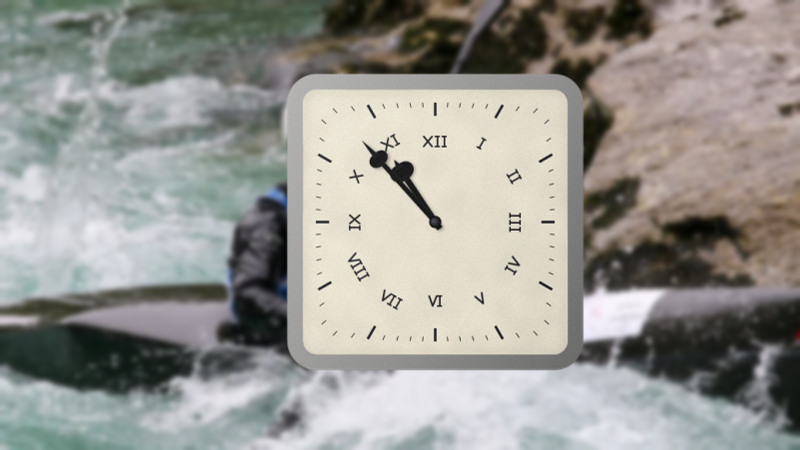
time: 10:53
